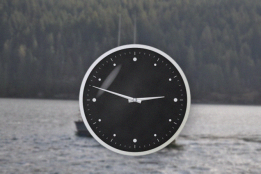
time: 2:48
